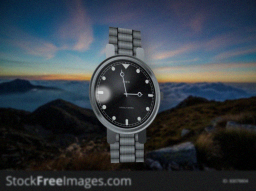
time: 2:58
